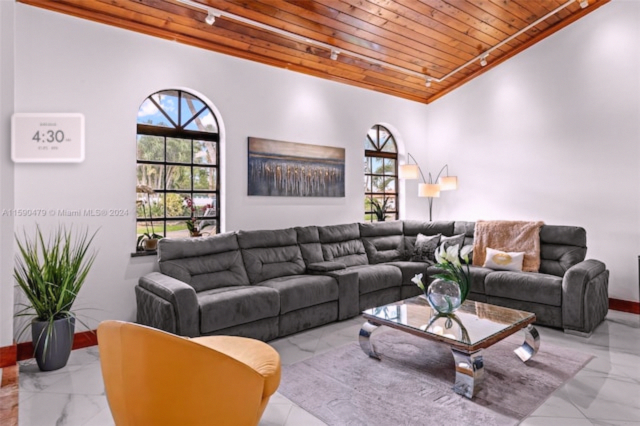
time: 4:30
